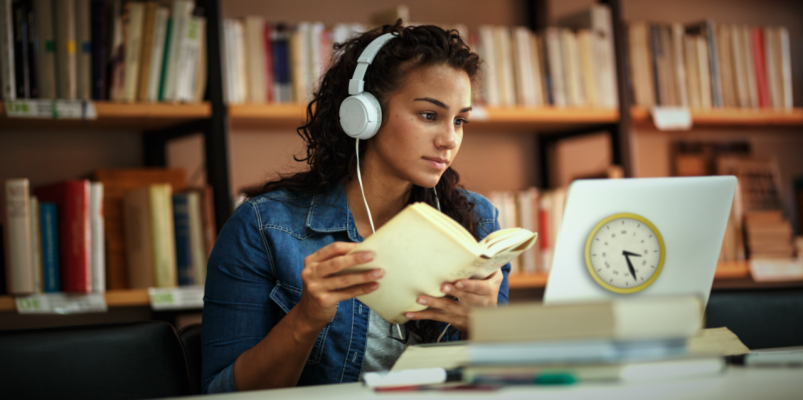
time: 3:27
